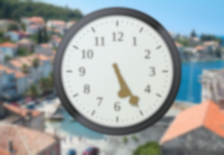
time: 5:25
